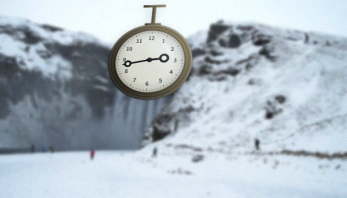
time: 2:43
